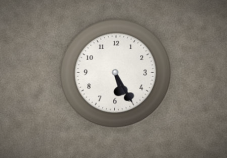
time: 5:25
